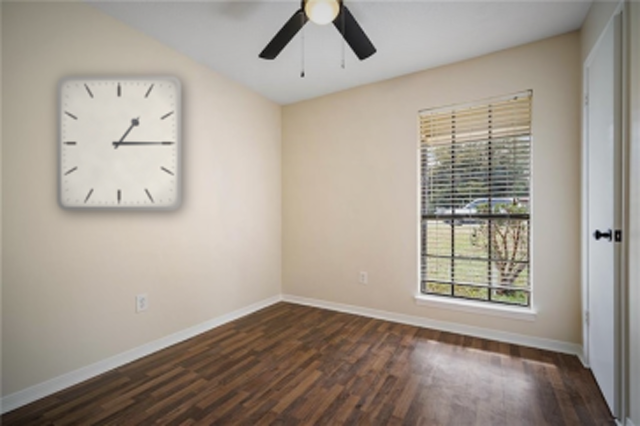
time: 1:15
